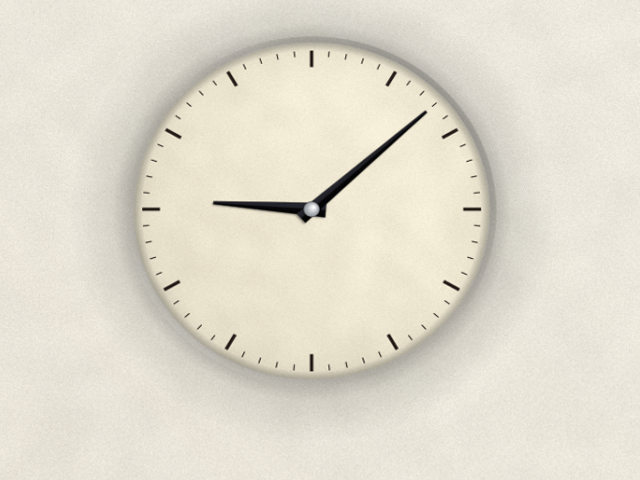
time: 9:08
